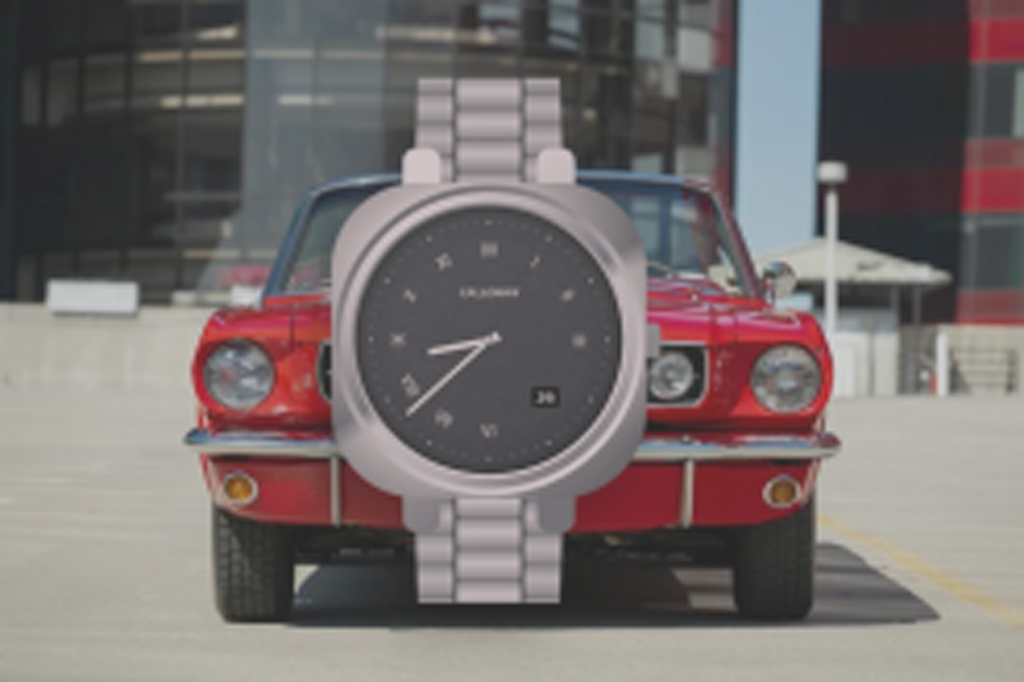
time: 8:38
